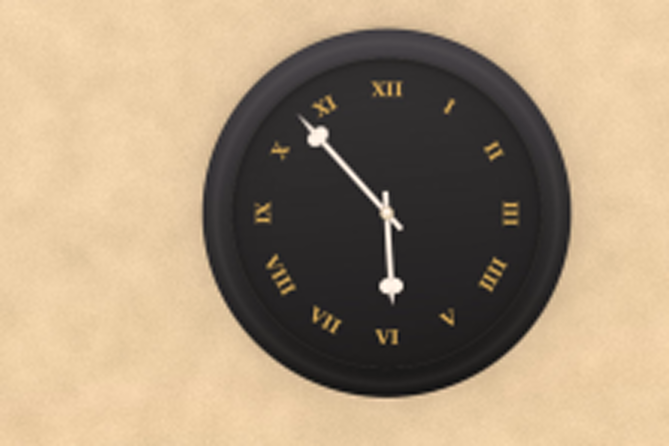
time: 5:53
